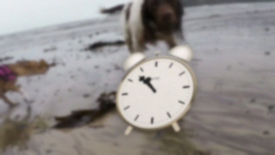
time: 10:53
